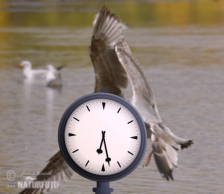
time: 6:28
